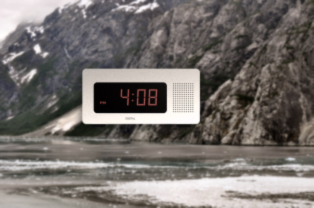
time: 4:08
